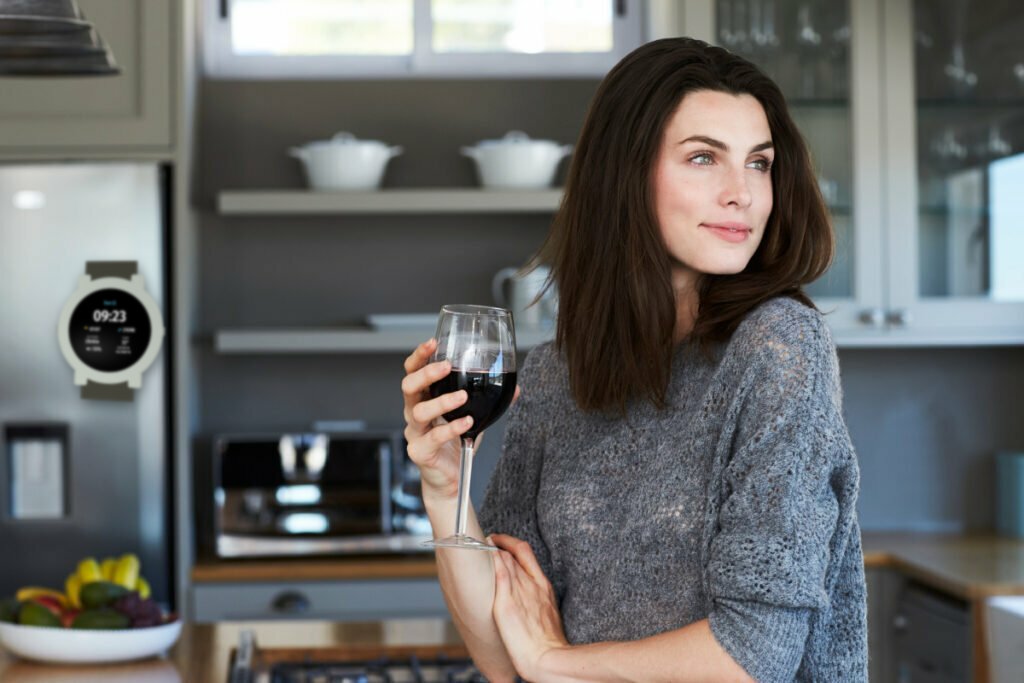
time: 9:23
